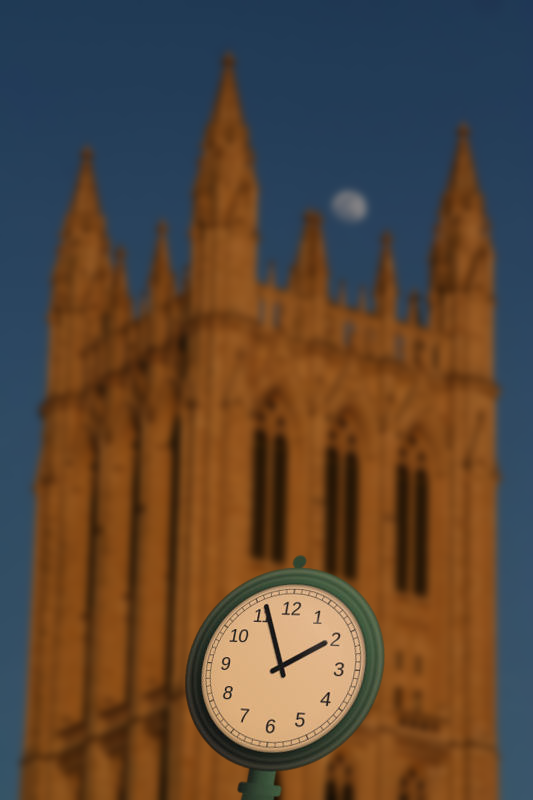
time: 1:56
